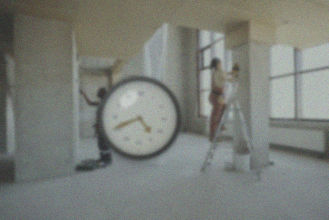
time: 4:41
